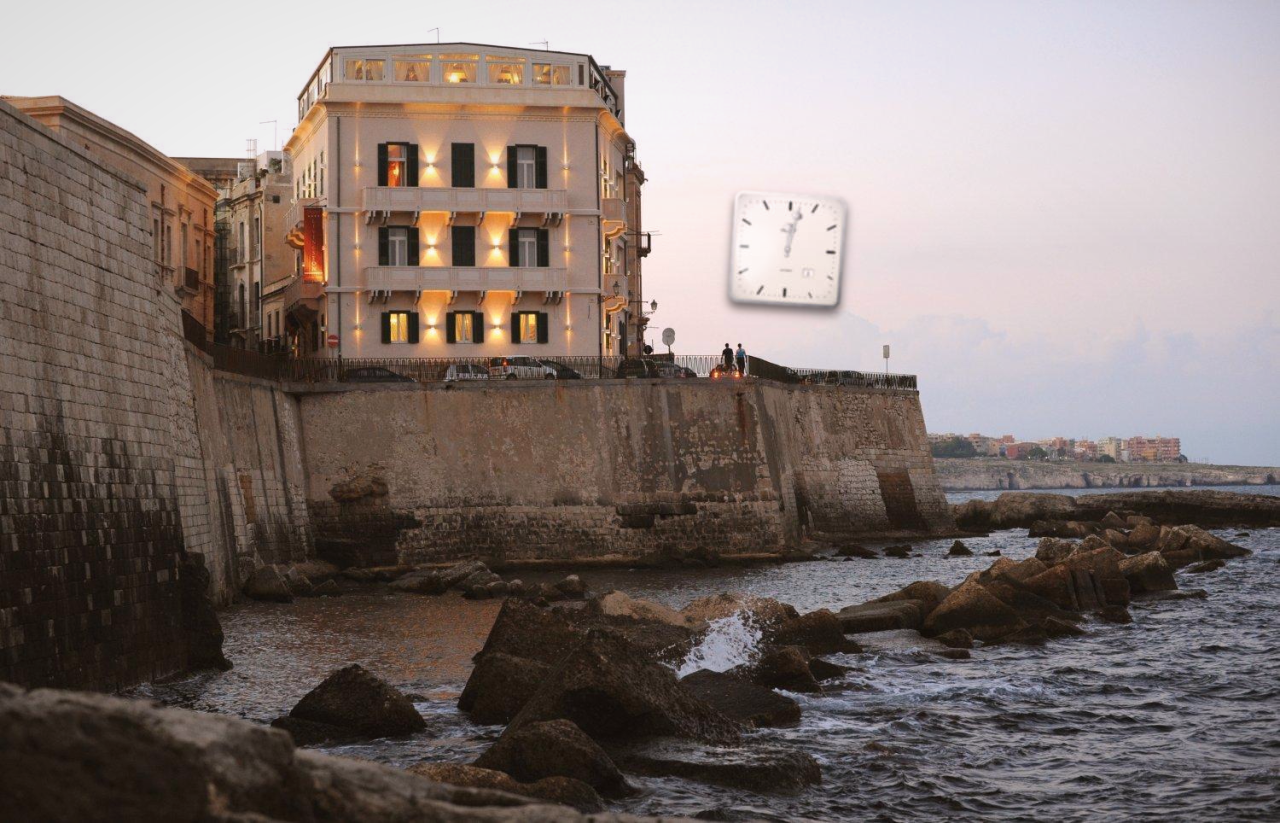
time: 12:02
